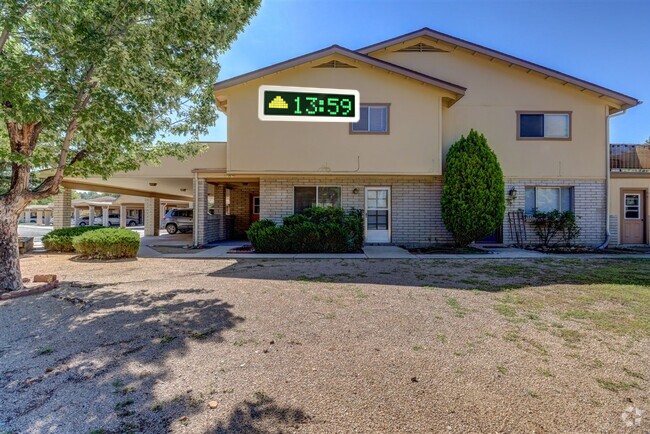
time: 13:59
